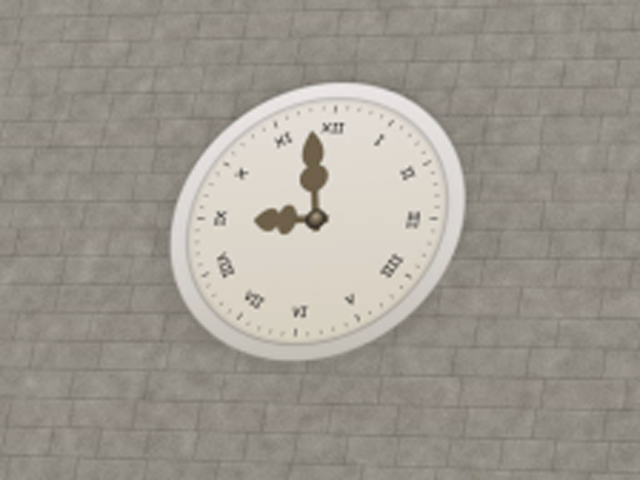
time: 8:58
